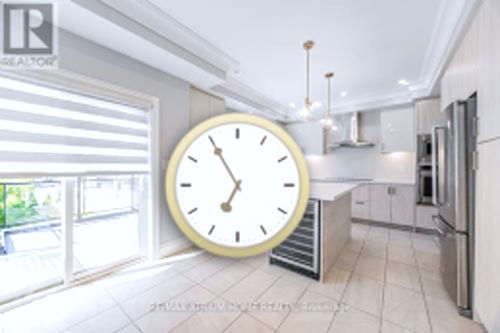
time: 6:55
